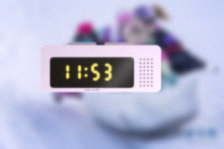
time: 11:53
